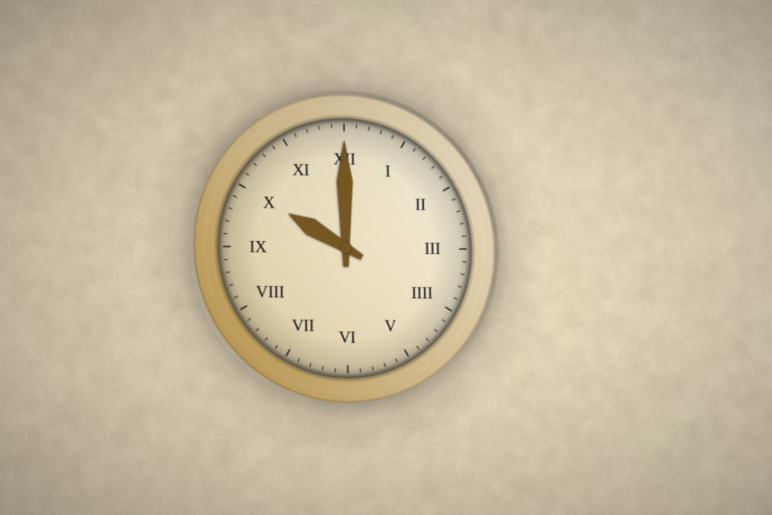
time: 10:00
